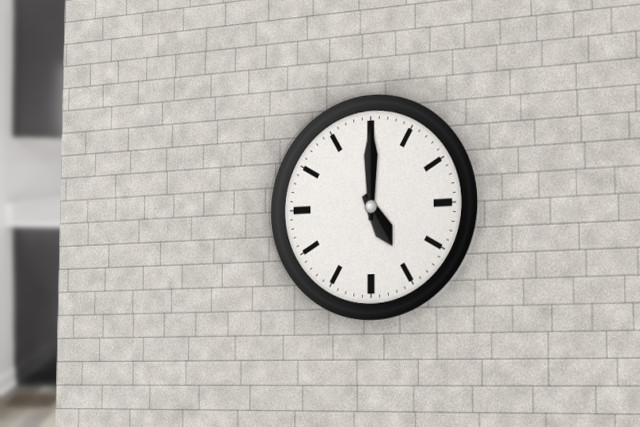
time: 5:00
